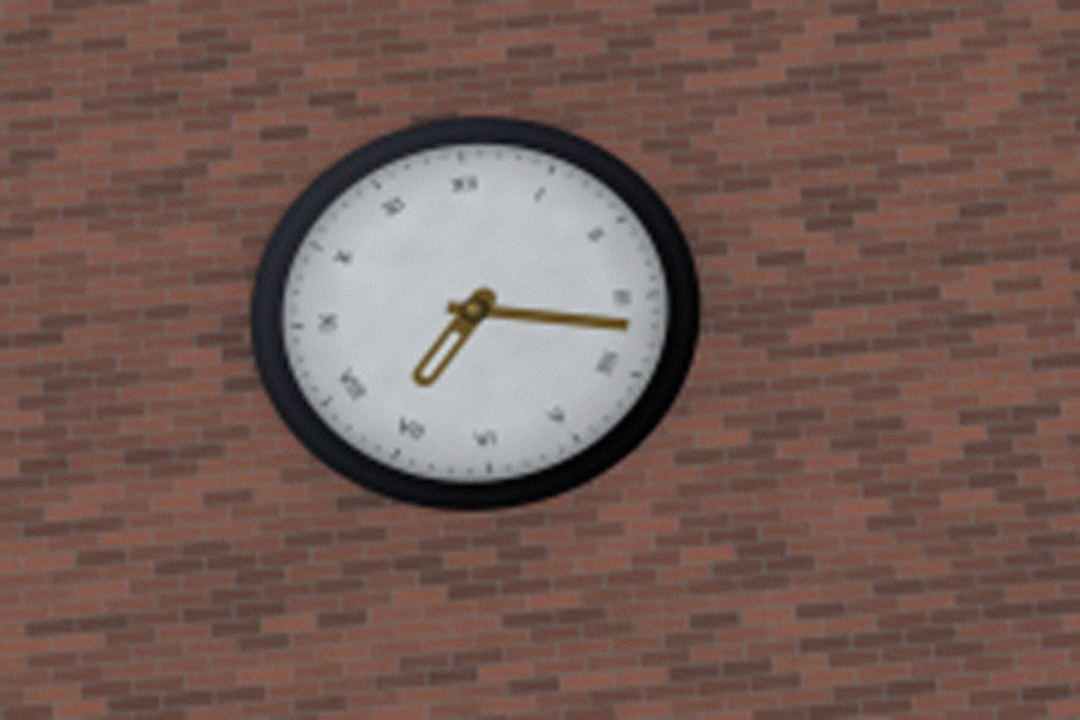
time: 7:17
